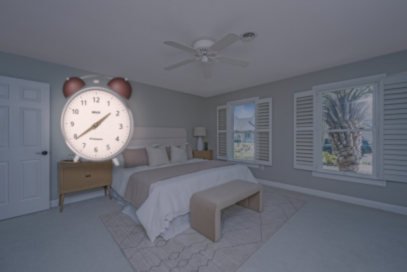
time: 1:39
